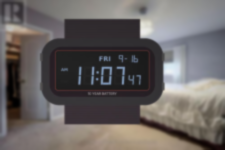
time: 11:07:47
